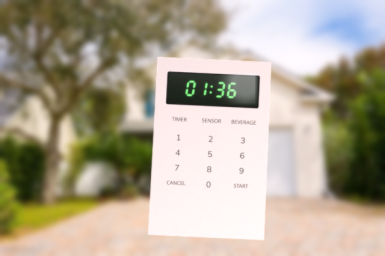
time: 1:36
